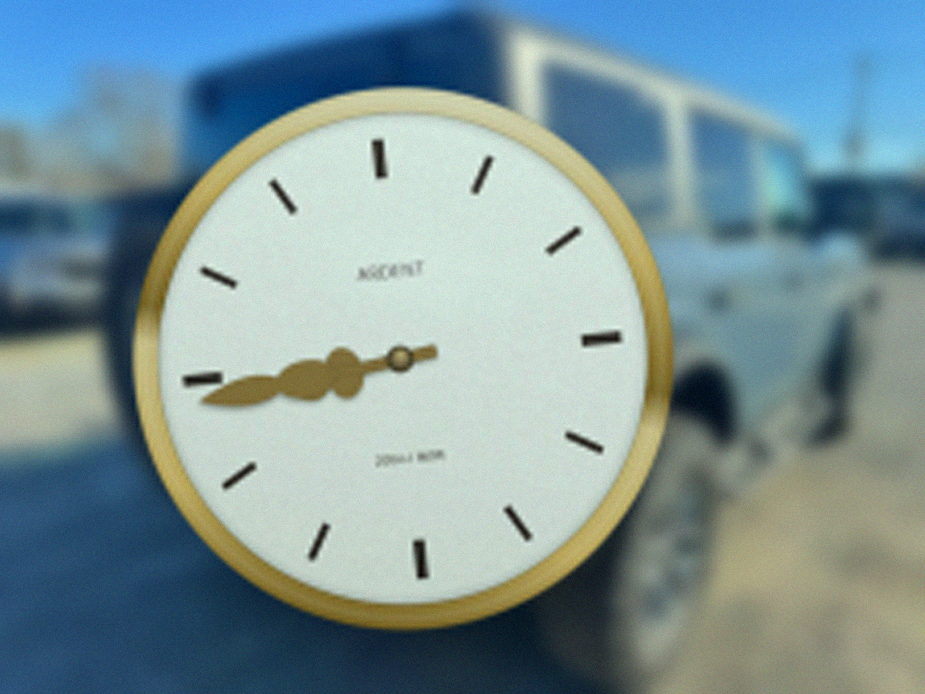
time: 8:44
